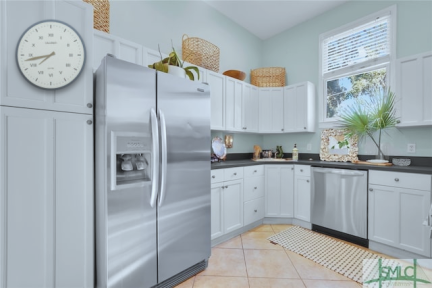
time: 7:43
